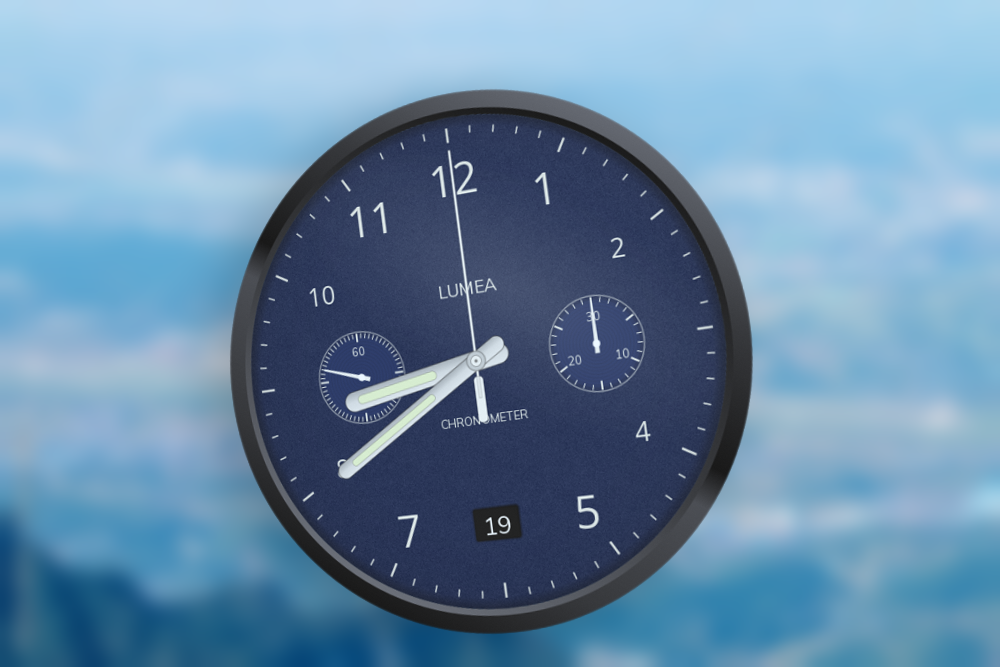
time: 8:39:48
